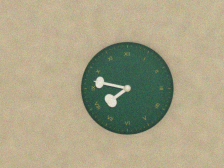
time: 7:47
